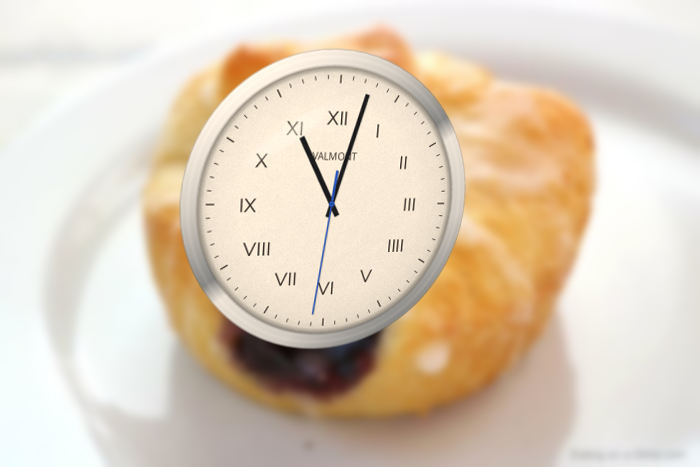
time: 11:02:31
